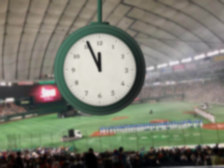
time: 11:56
